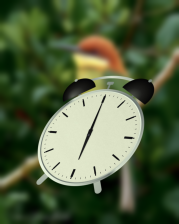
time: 6:00
